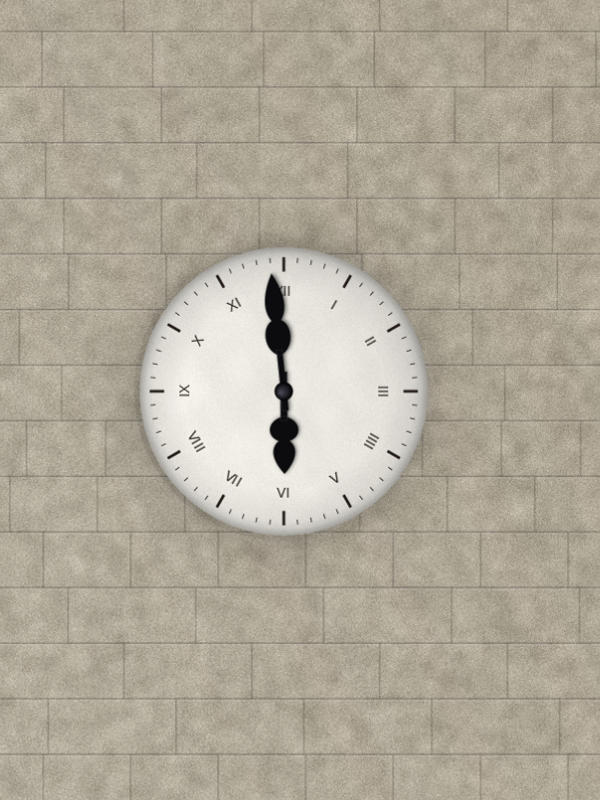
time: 5:59
